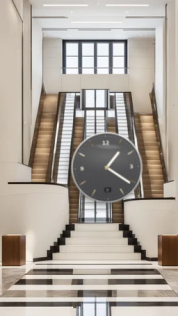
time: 1:21
